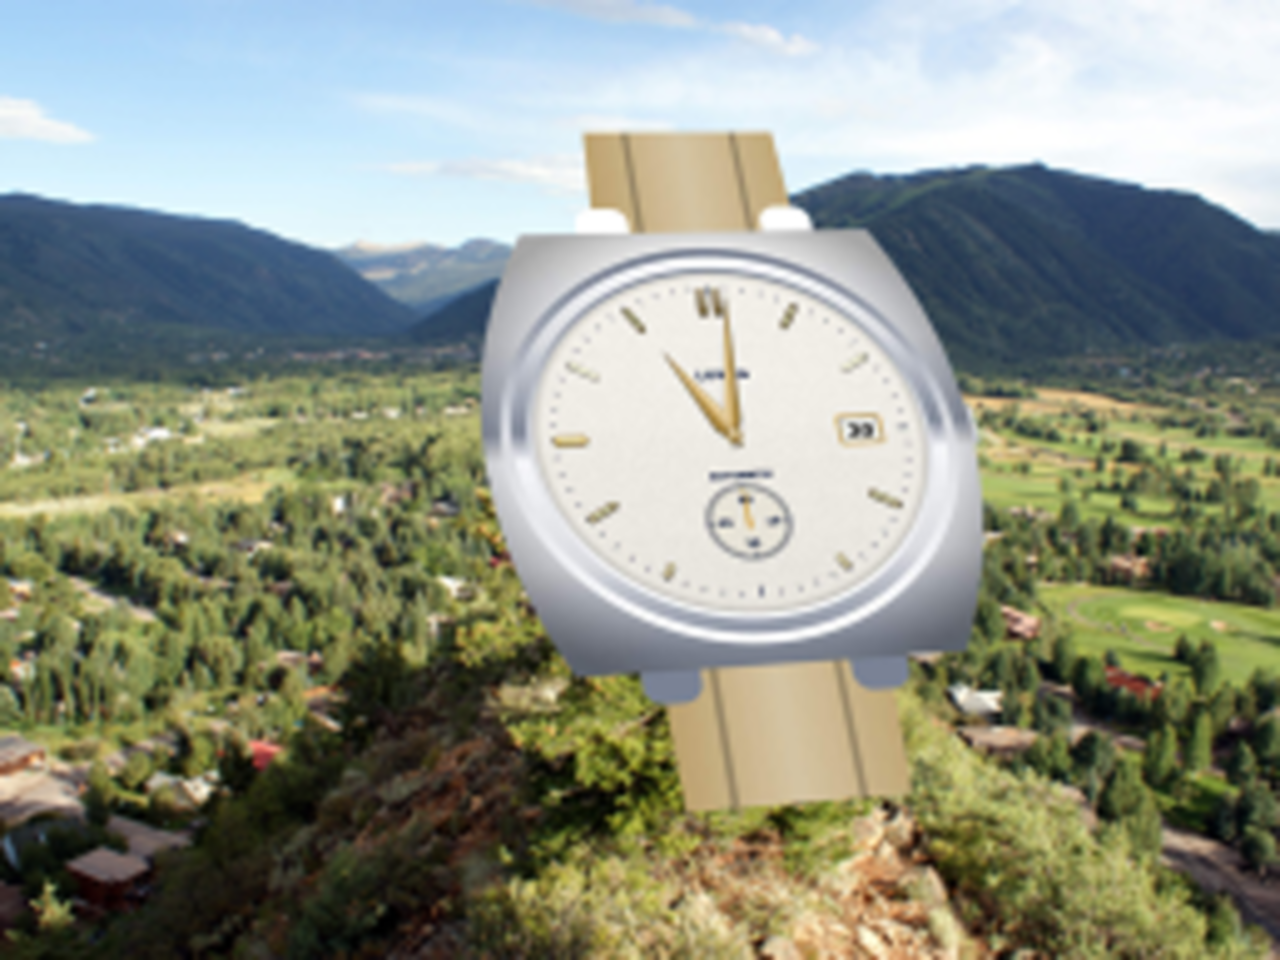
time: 11:01
